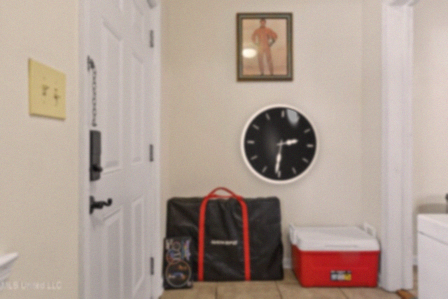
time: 2:31
